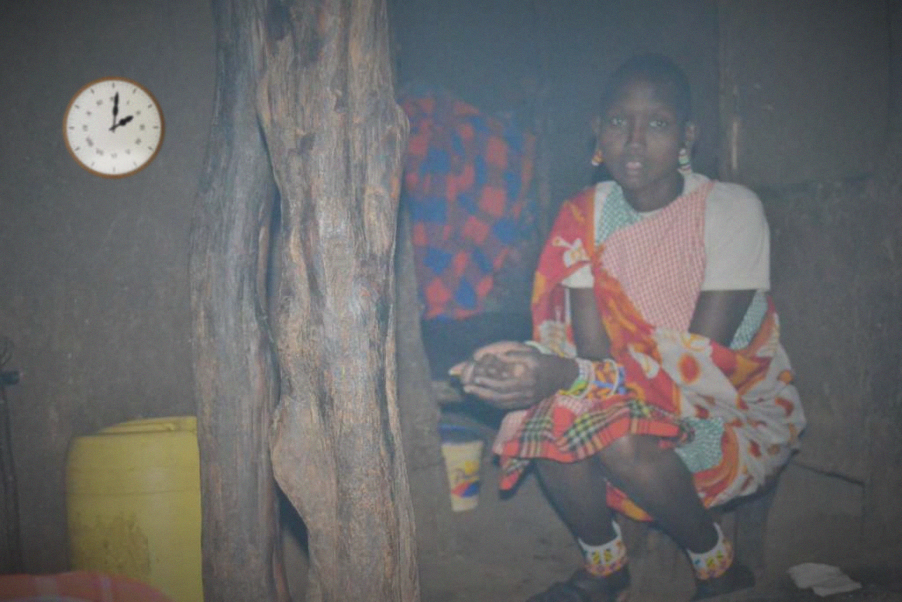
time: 2:01
